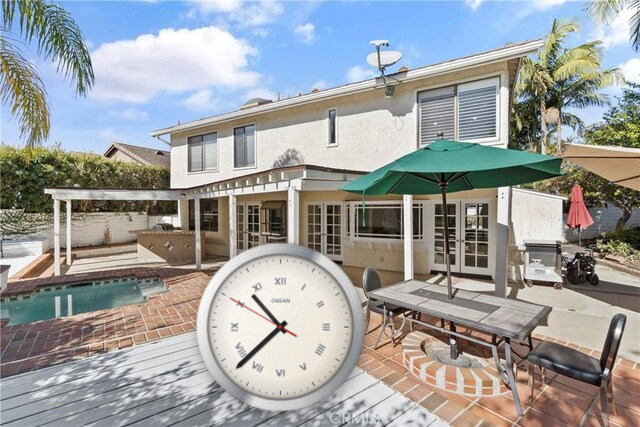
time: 10:37:50
